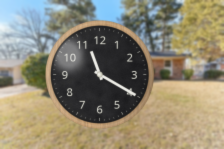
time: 11:20
